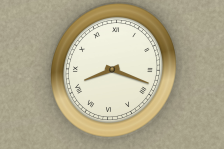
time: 8:18
